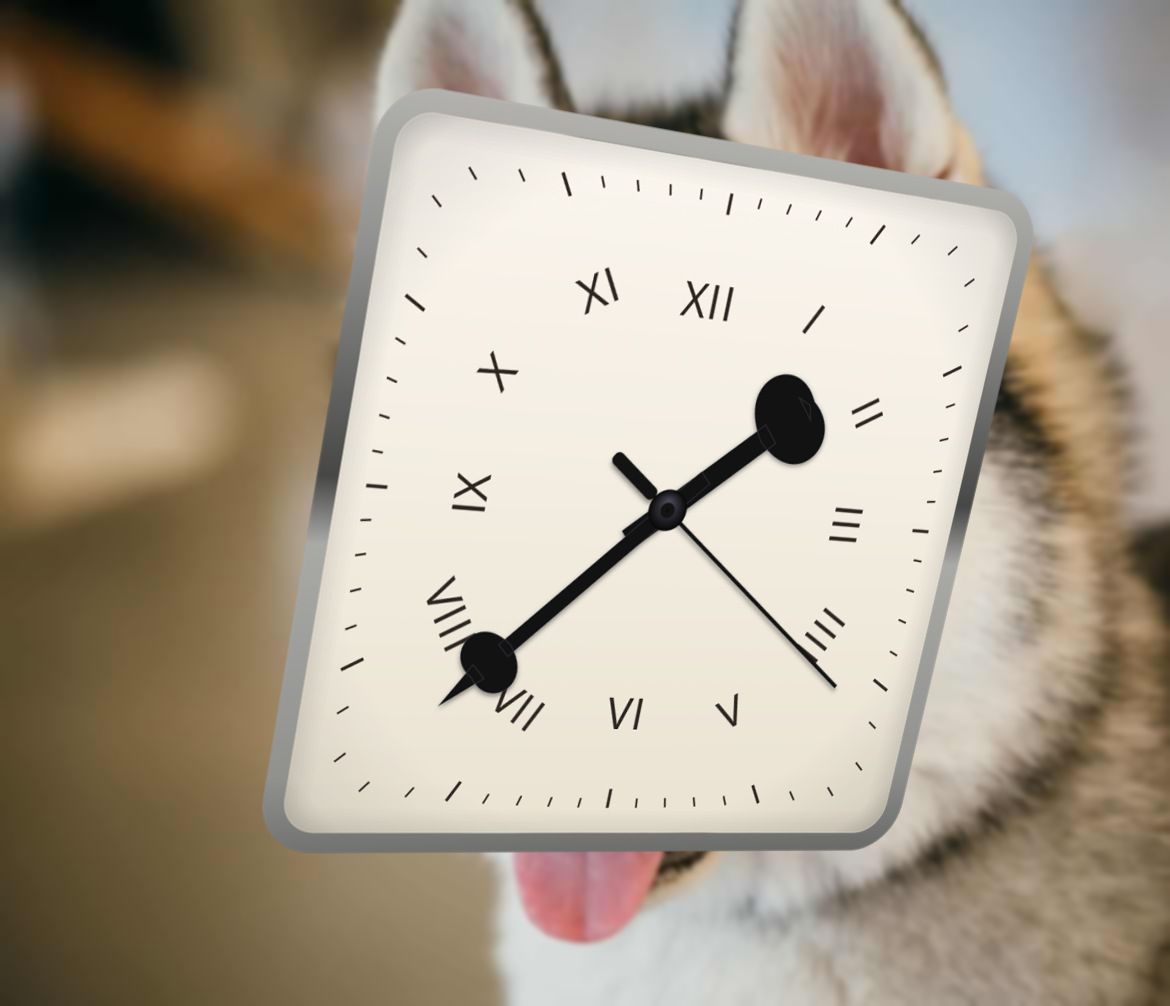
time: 1:37:21
